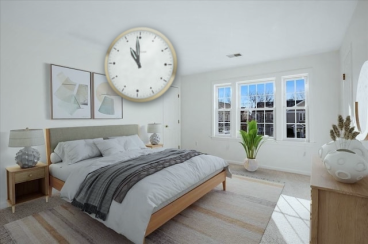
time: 10:59
